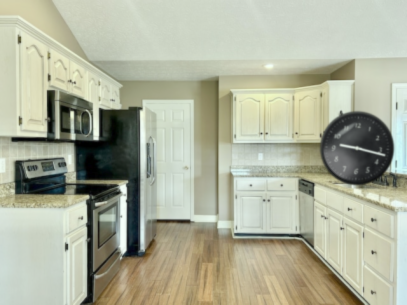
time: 9:17
